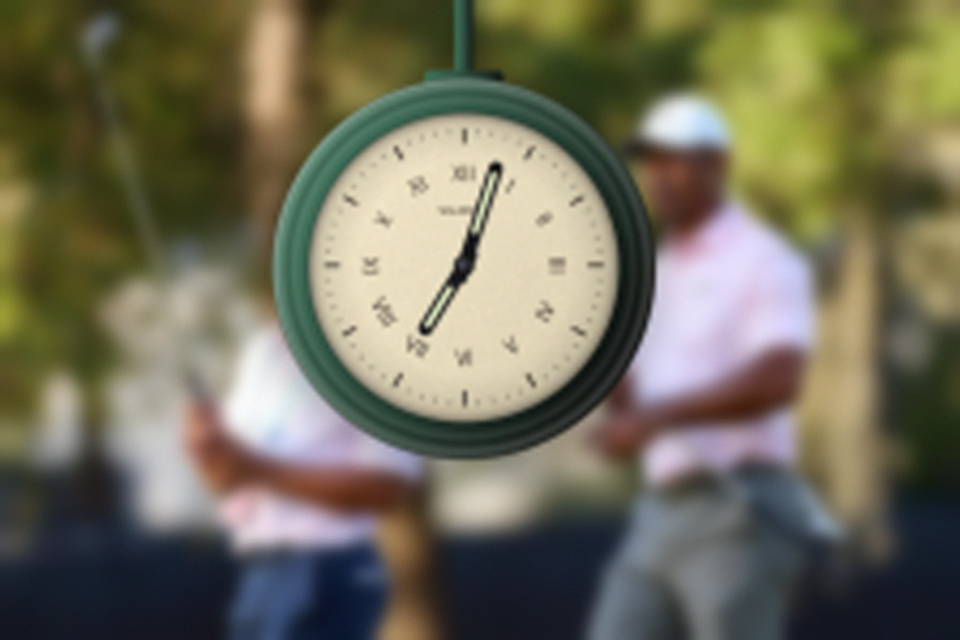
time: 7:03
